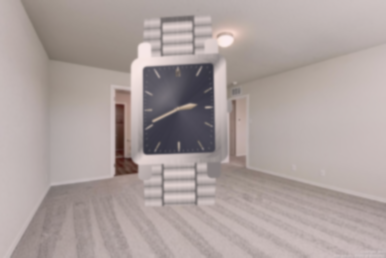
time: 2:41
